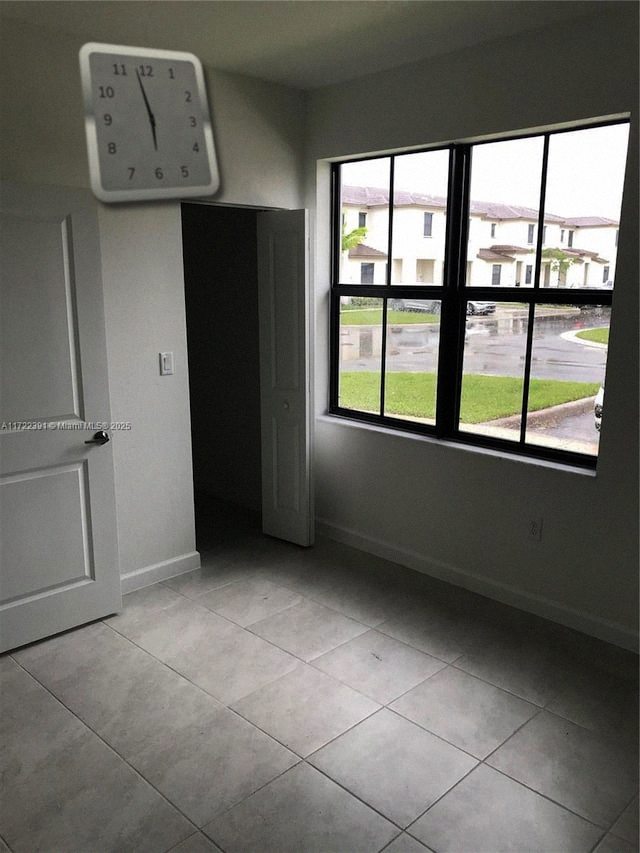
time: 5:58
